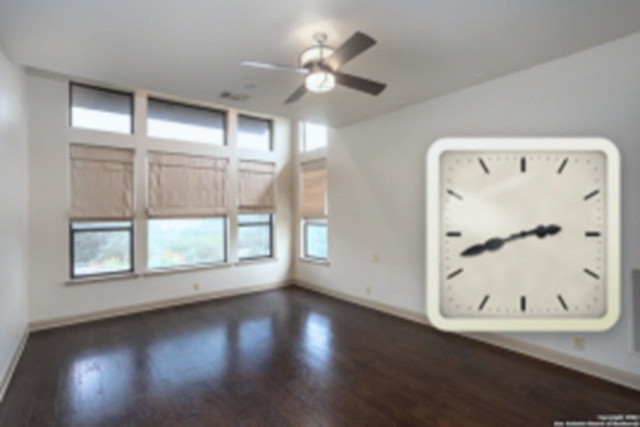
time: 2:42
